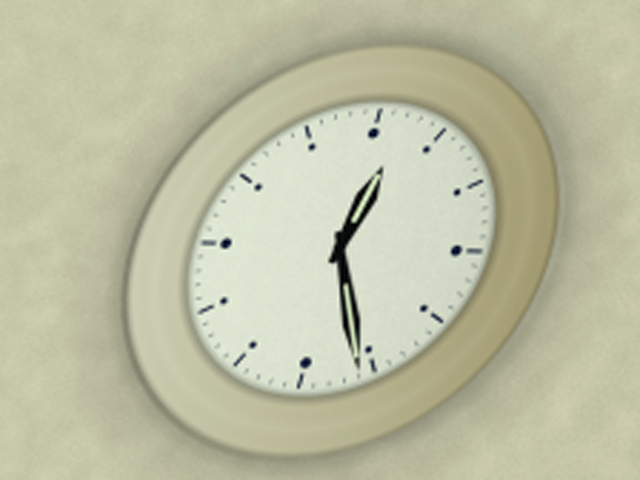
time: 12:26
